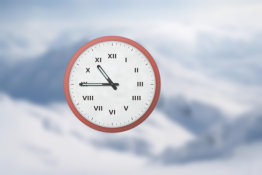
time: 10:45
